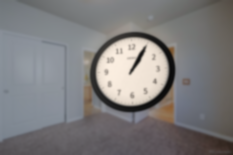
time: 1:05
